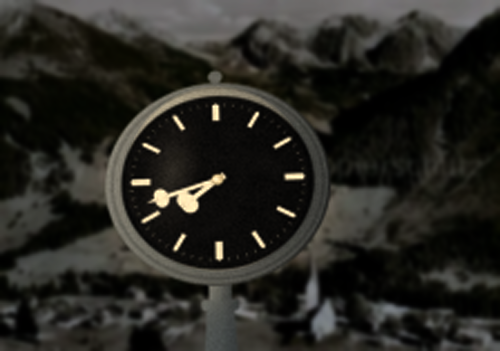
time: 7:42
